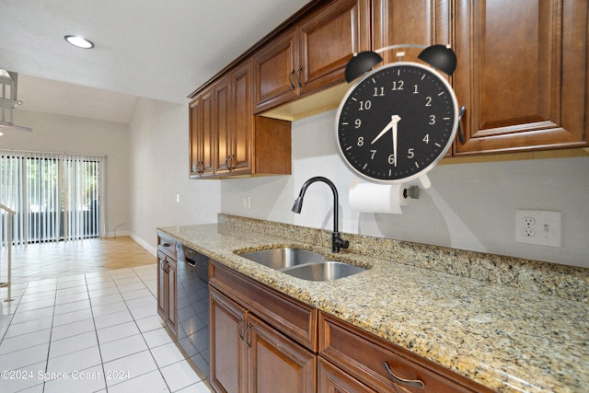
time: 7:29
